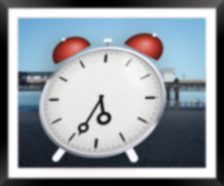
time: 5:34
